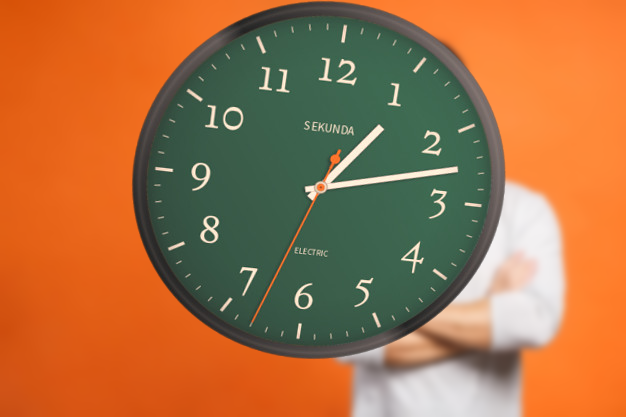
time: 1:12:33
